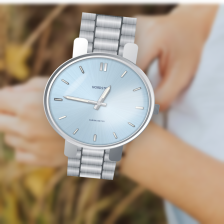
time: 12:46
